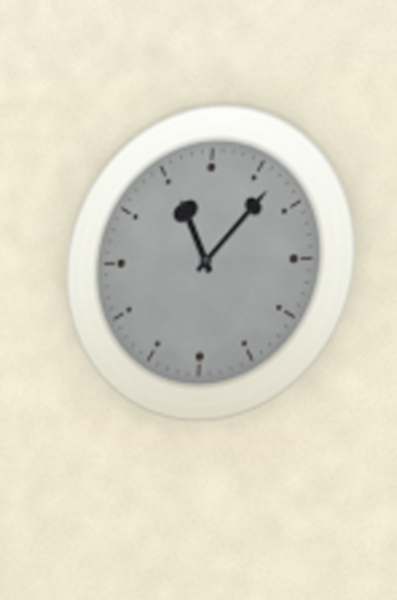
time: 11:07
